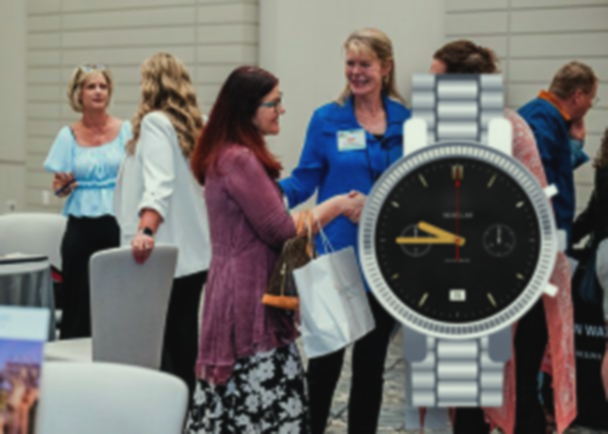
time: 9:45
